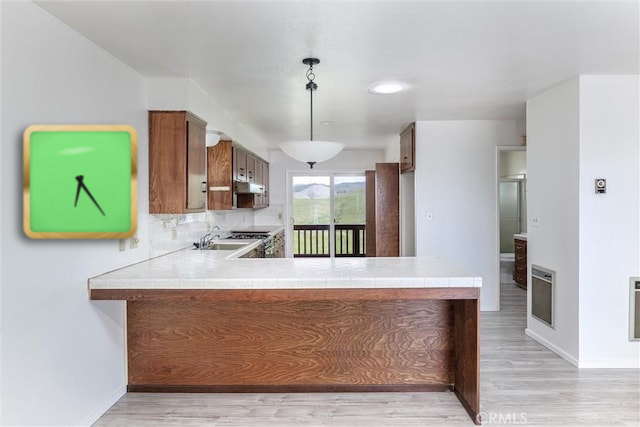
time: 6:24
